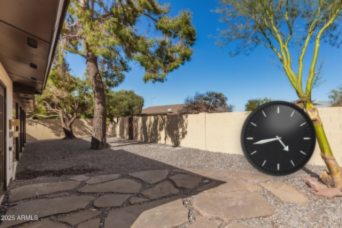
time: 4:43
